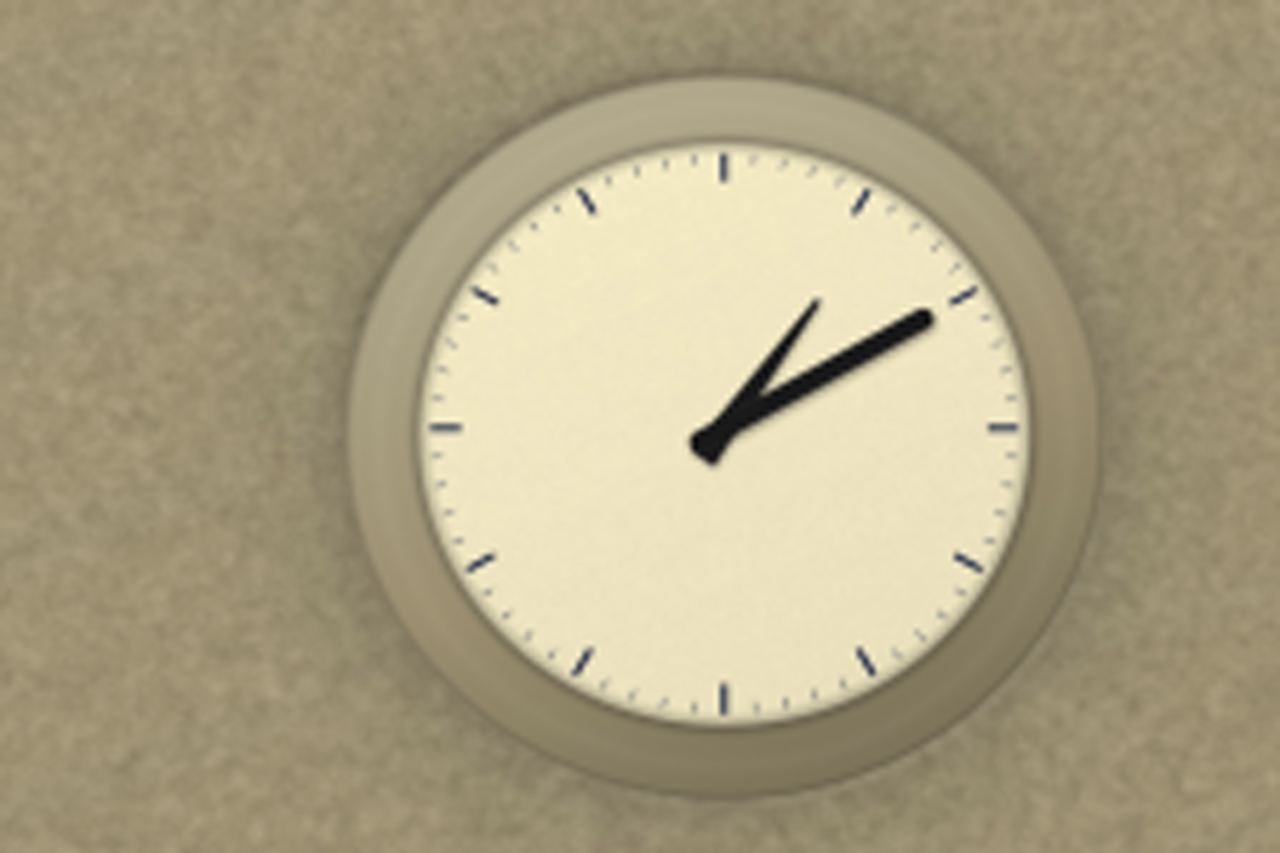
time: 1:10
